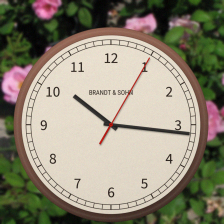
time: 10:16:05
